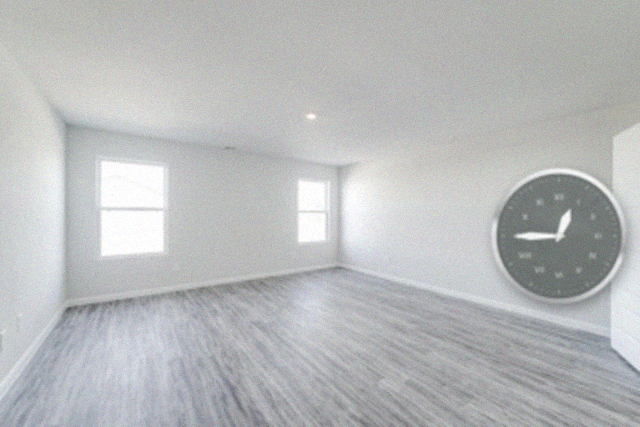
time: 12:45
